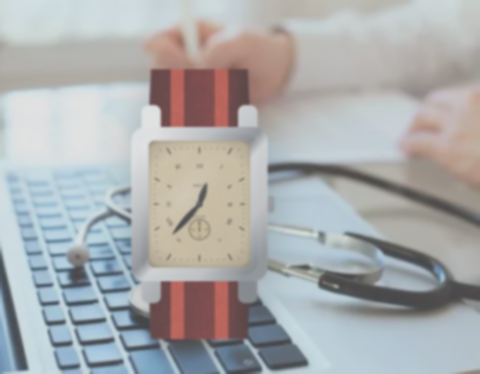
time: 12:37
